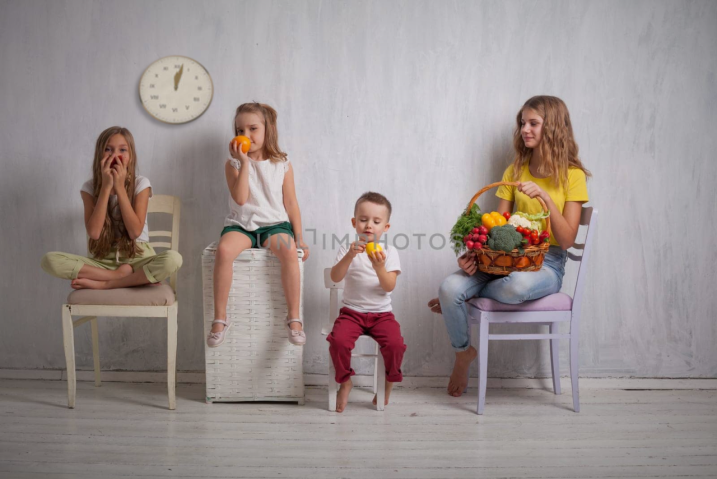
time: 12:02
